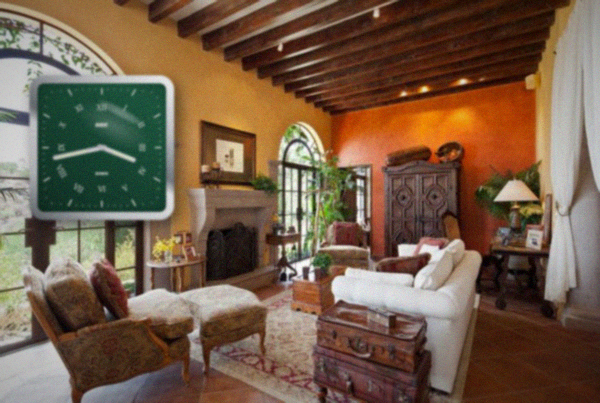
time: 3:43
